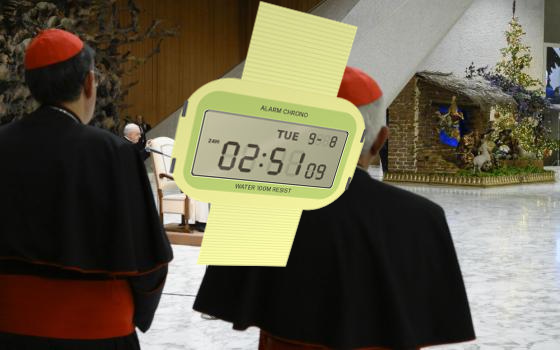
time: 2:51:09
